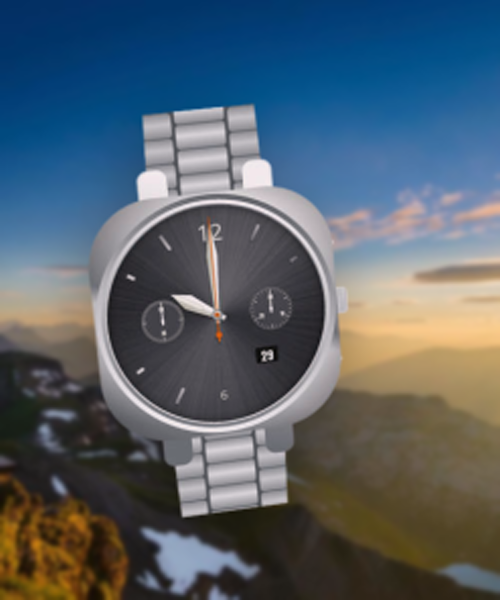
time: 10:00
